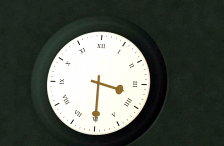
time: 3:30
